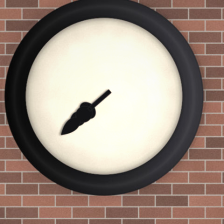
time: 7:38
